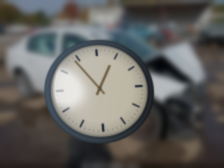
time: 12:54
